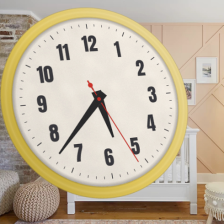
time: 5:37:26
